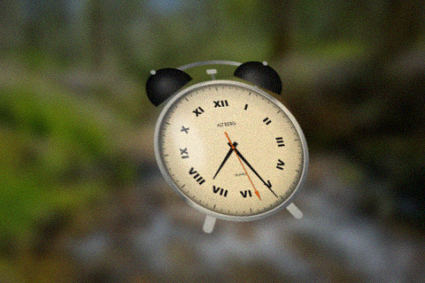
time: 7:25:28
